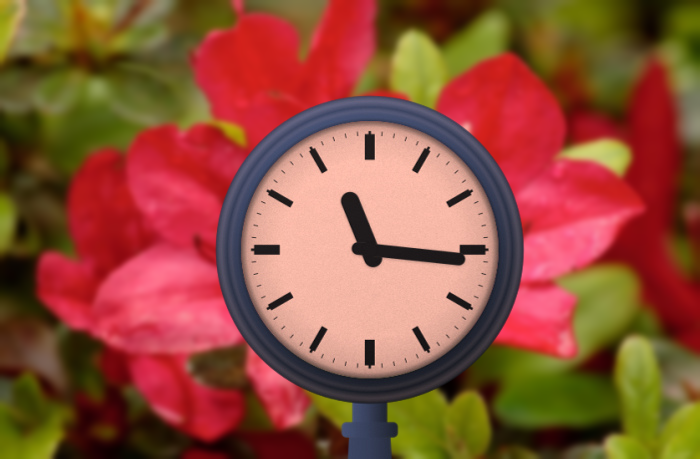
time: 11:16
